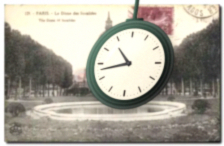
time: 10:43
